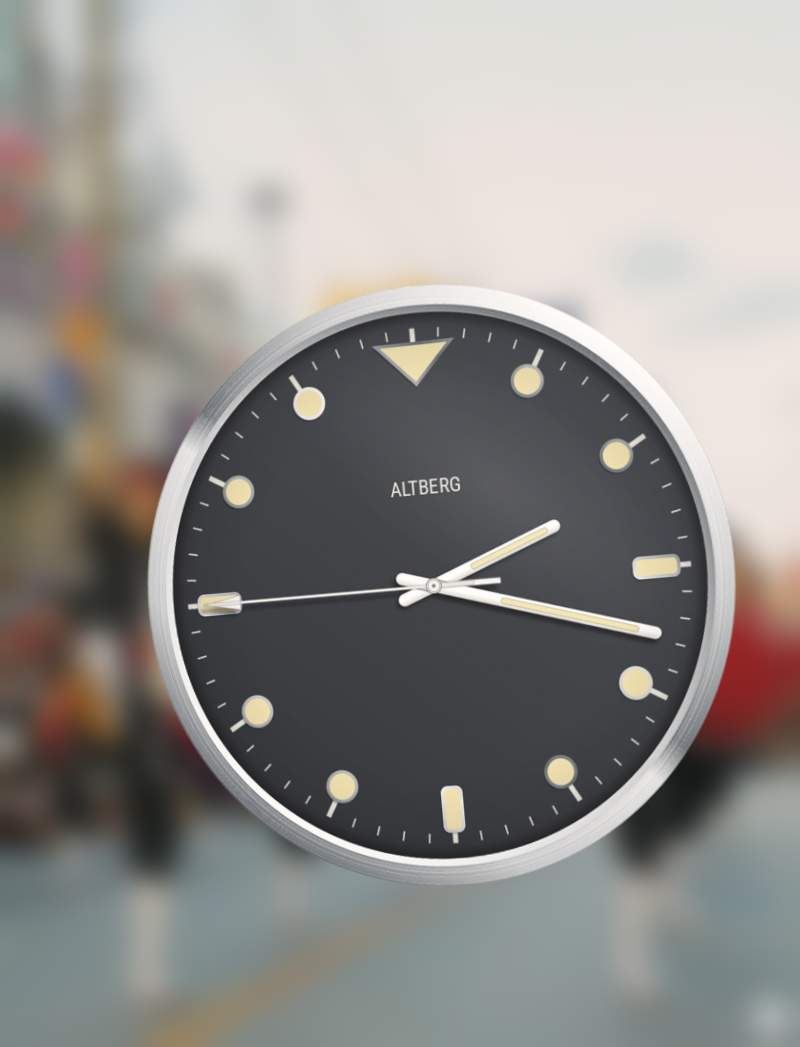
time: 2:17:45
